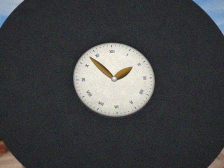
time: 1:53
